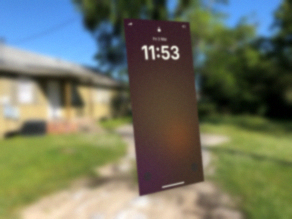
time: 11:53
